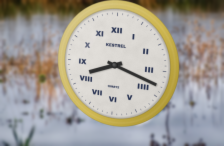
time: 8:18
